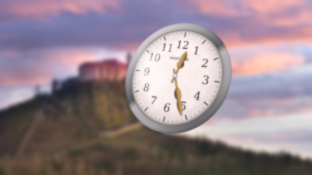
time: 12:26
